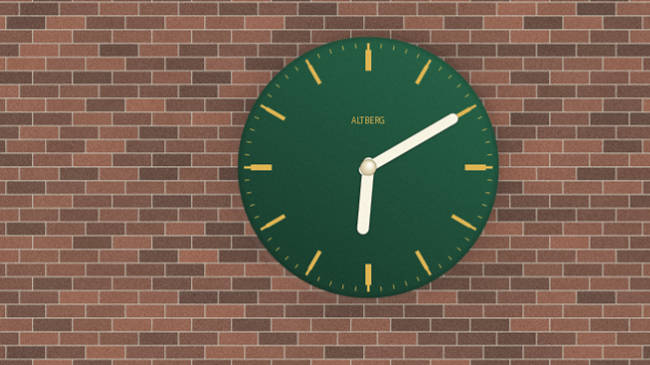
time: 6:10
